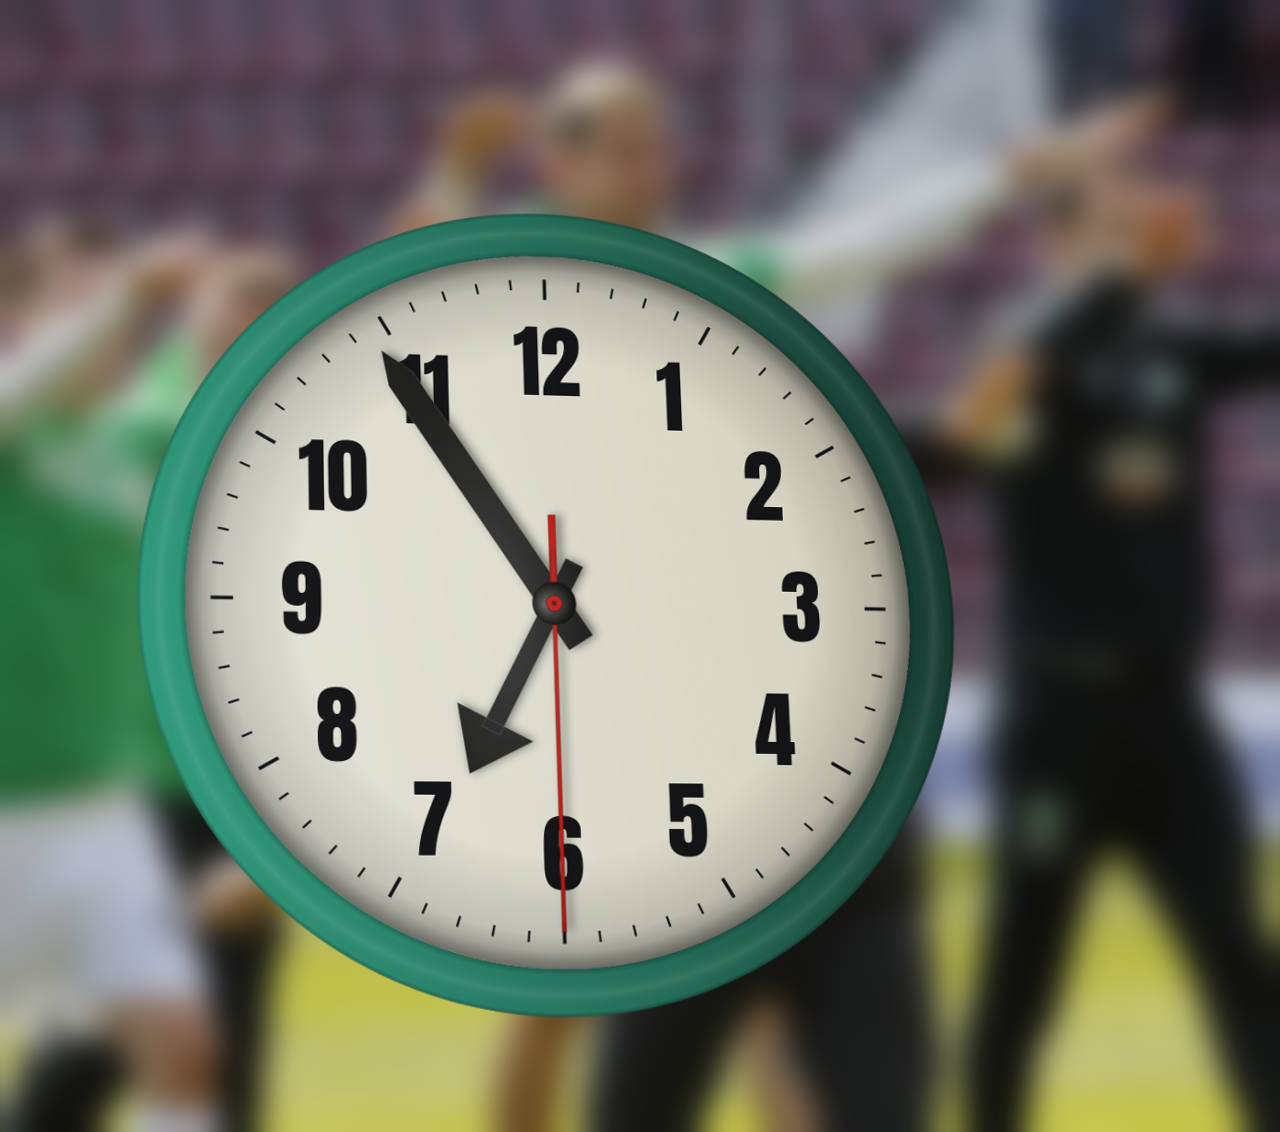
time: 6:54:30
